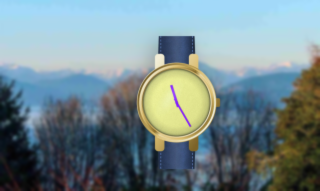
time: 11:25
